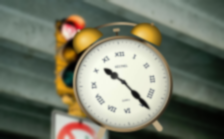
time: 10:24
